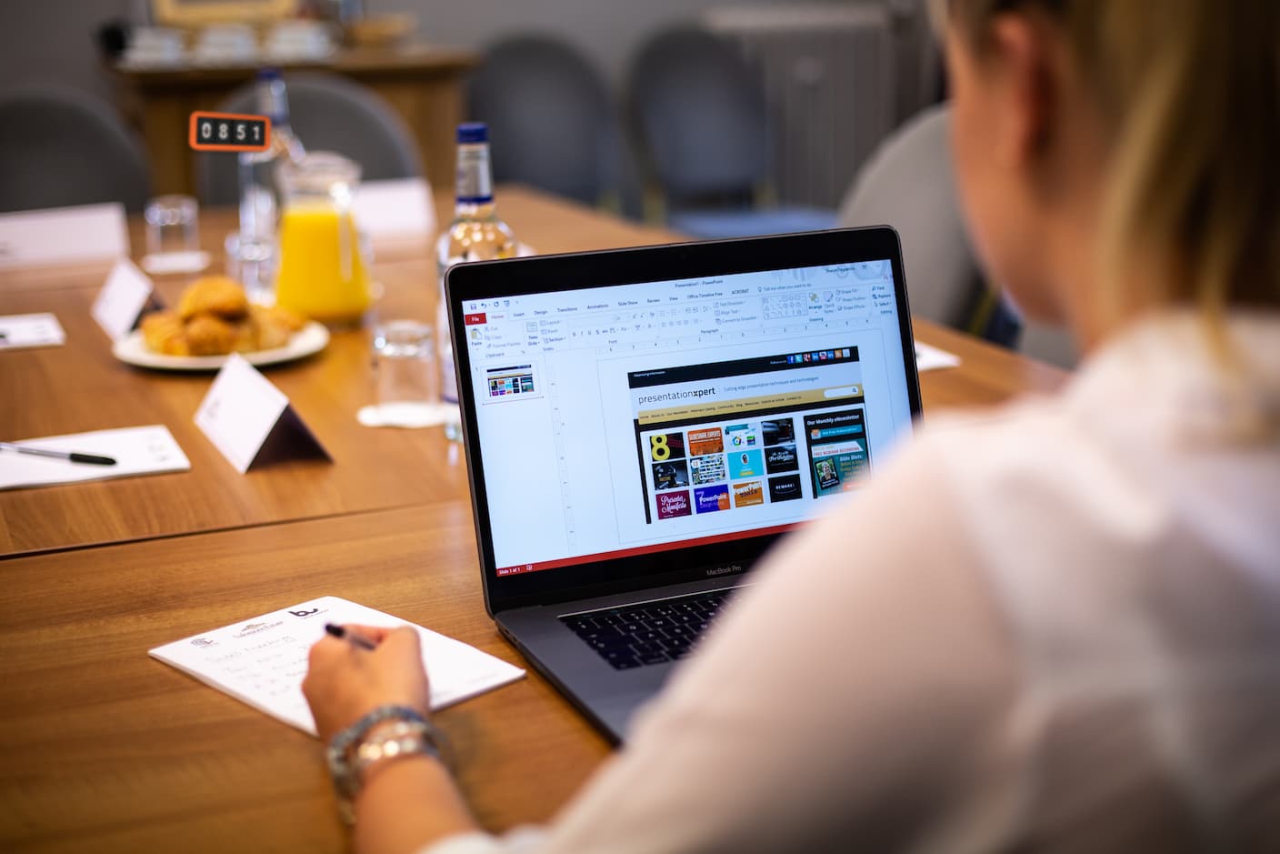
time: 8:51
